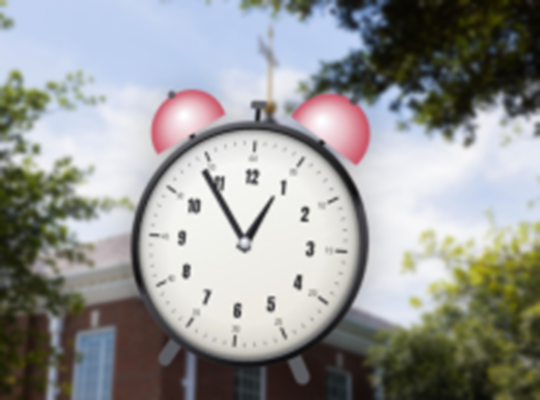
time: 12:54
